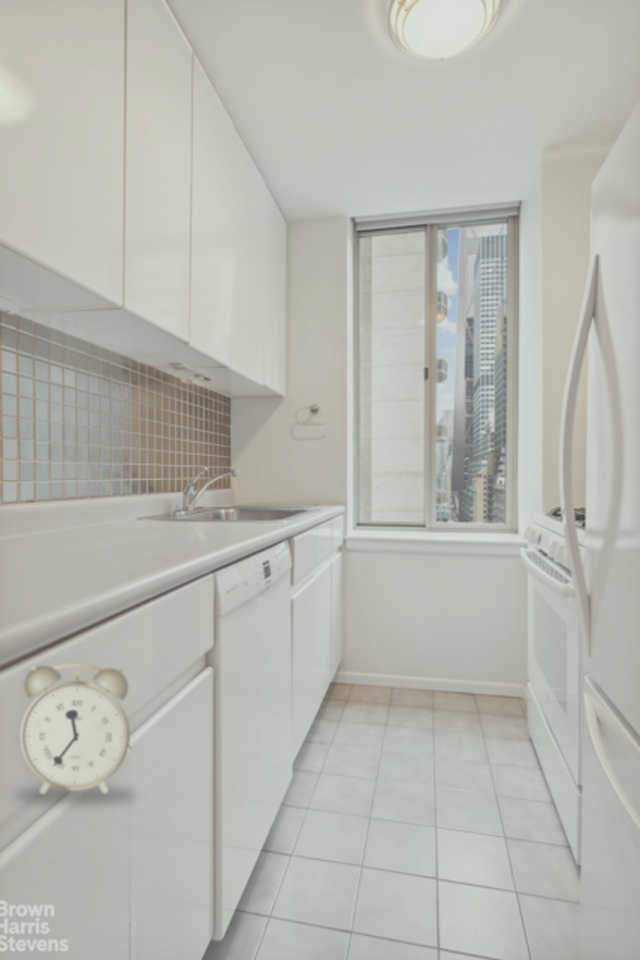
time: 11:36
